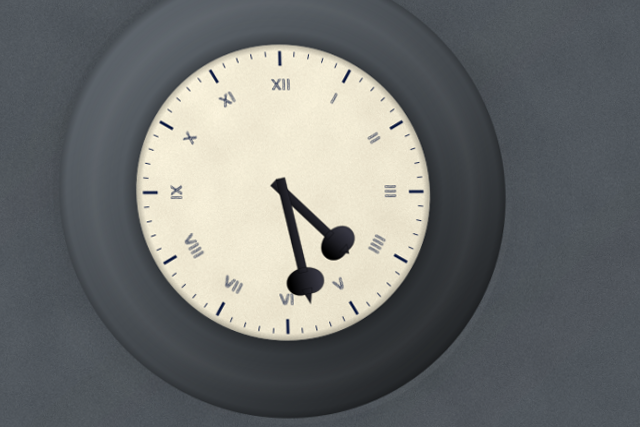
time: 4:28
